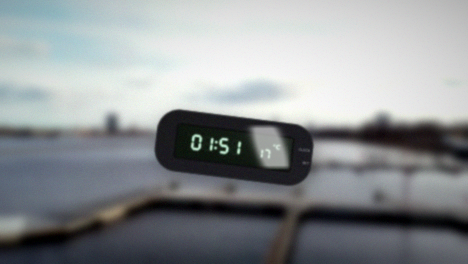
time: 1:51
